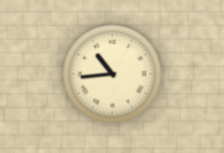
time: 10:44
